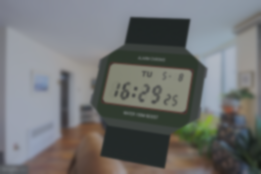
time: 16:29:25
